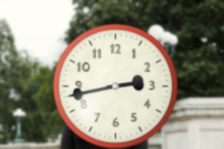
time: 2:43
